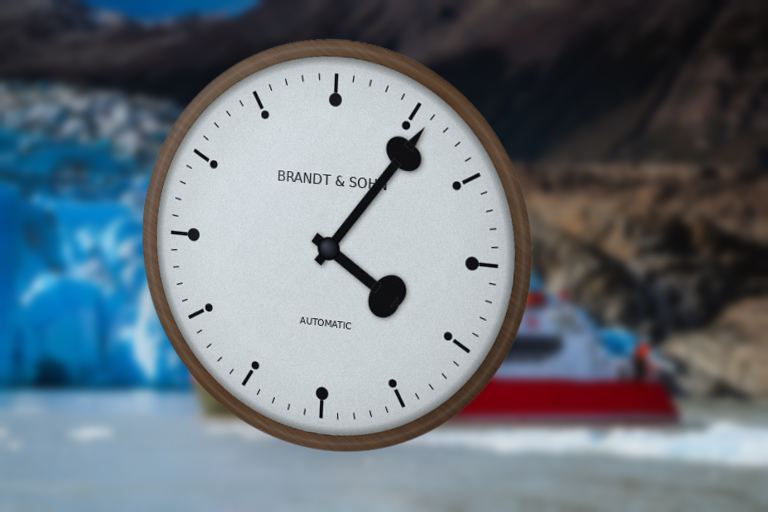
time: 4:06
